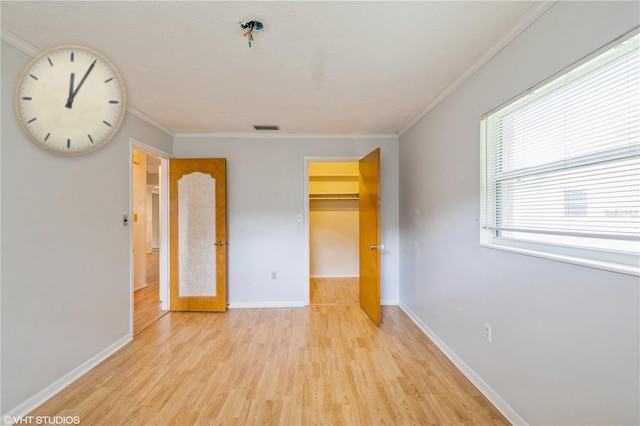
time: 12:05
